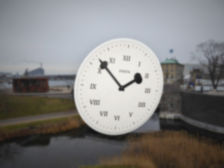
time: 1:52
